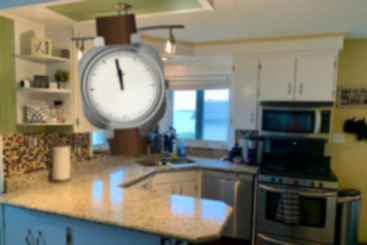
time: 11:59
